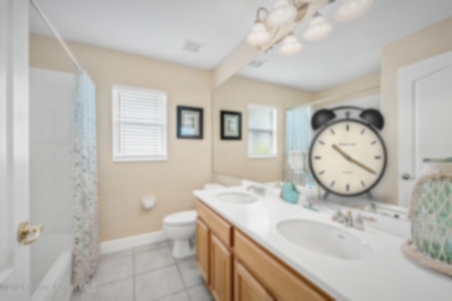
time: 10:20
